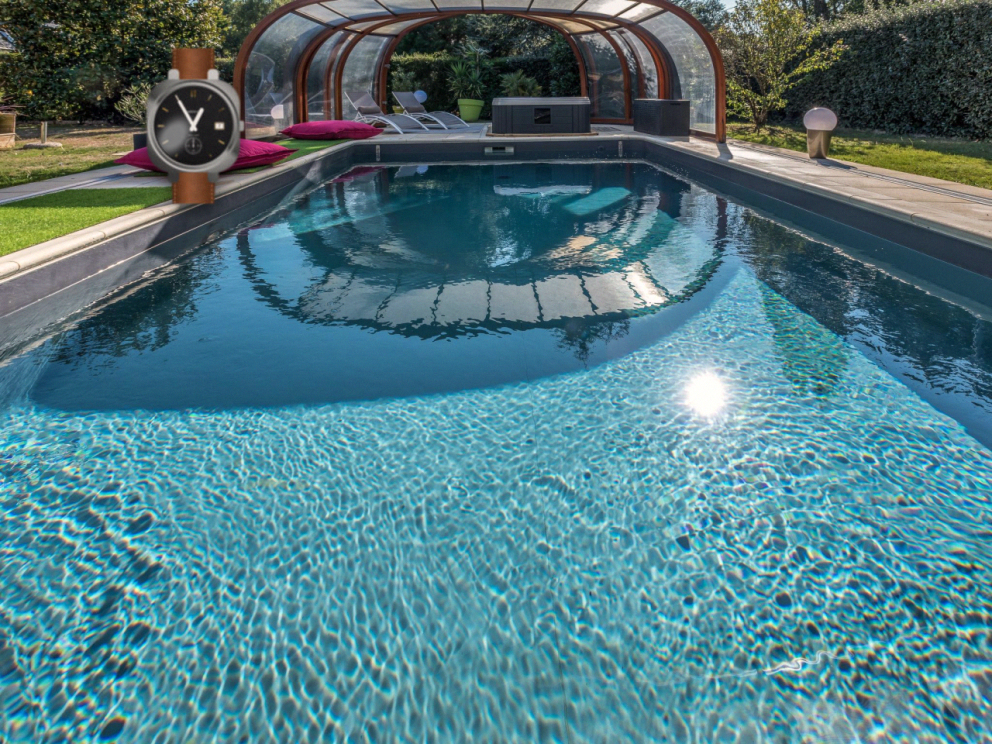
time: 12:55
